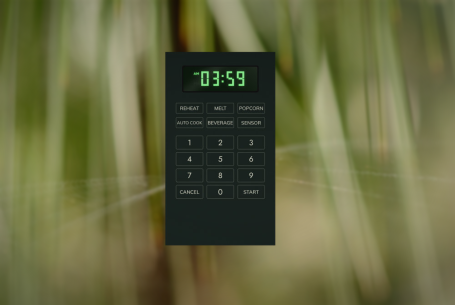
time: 3:59
